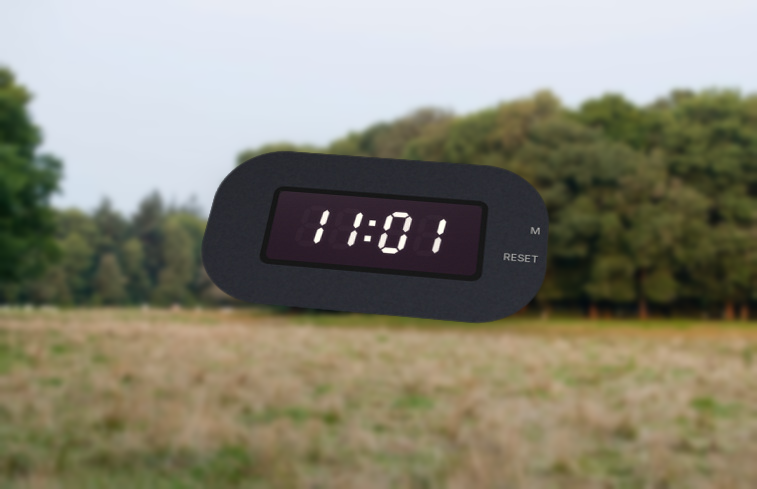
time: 11:01
